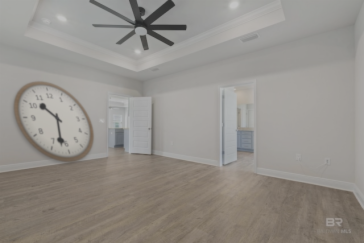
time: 10:32
